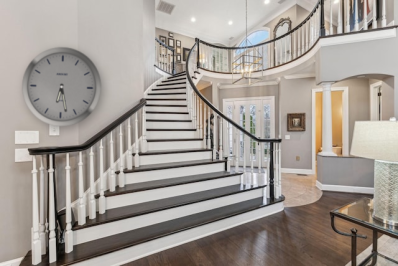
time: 6:28
